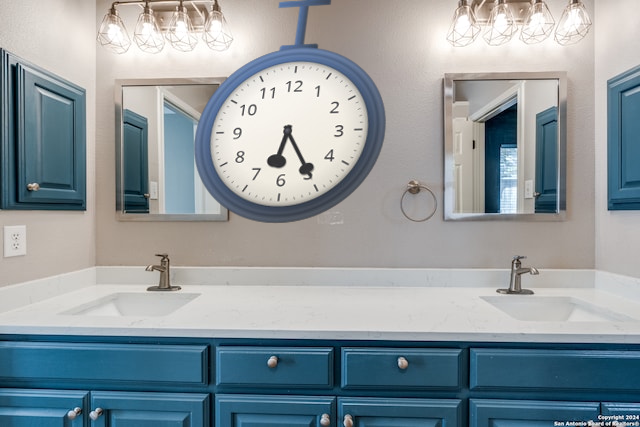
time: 6:25
